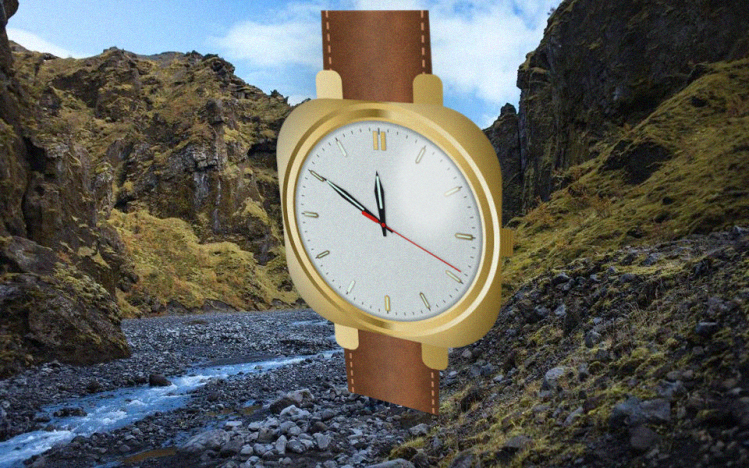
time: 11:50:19
